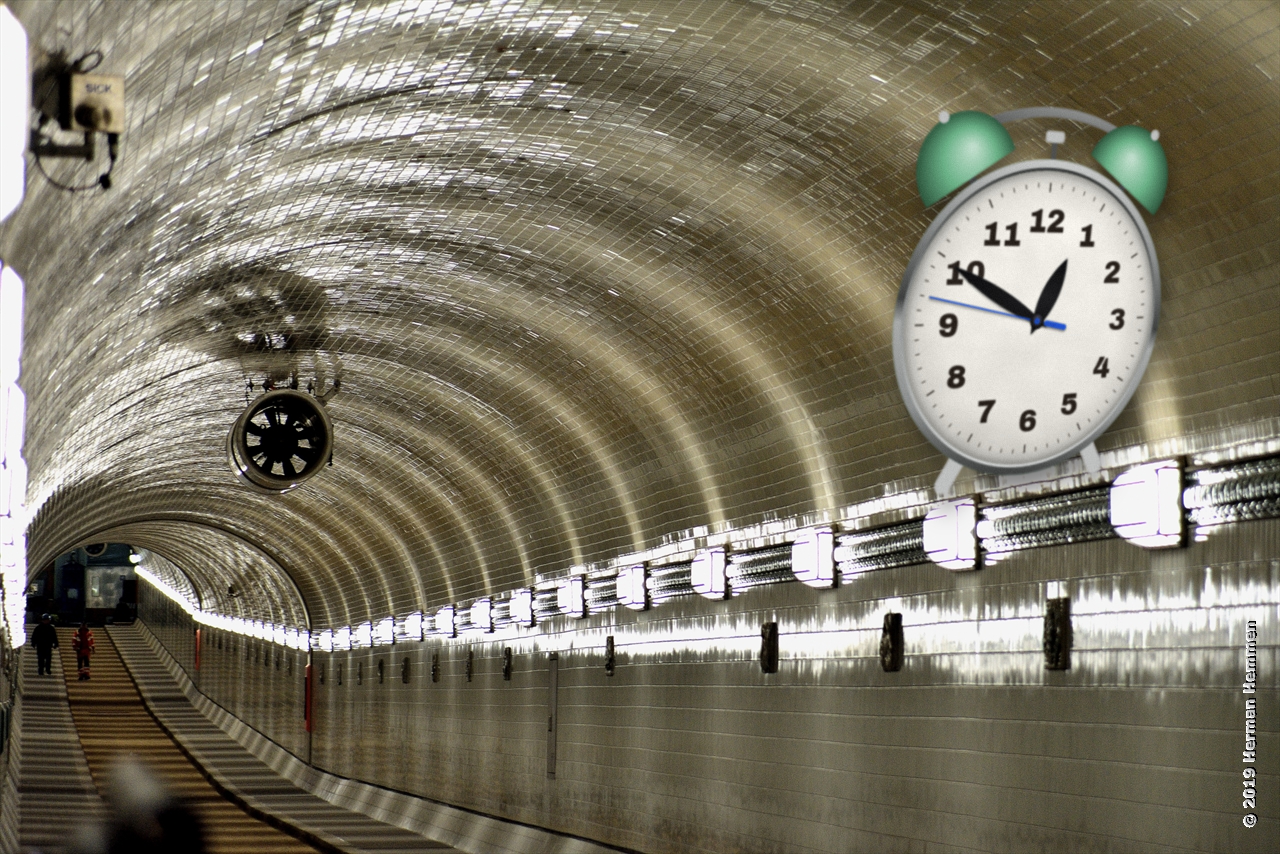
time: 12:49:47
